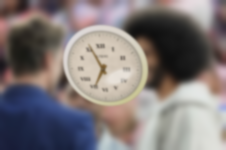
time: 6:56
